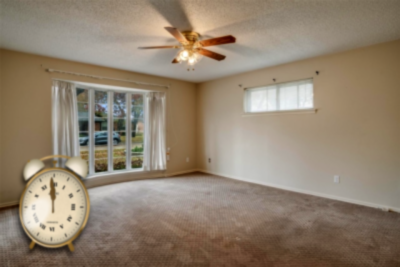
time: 11:59
